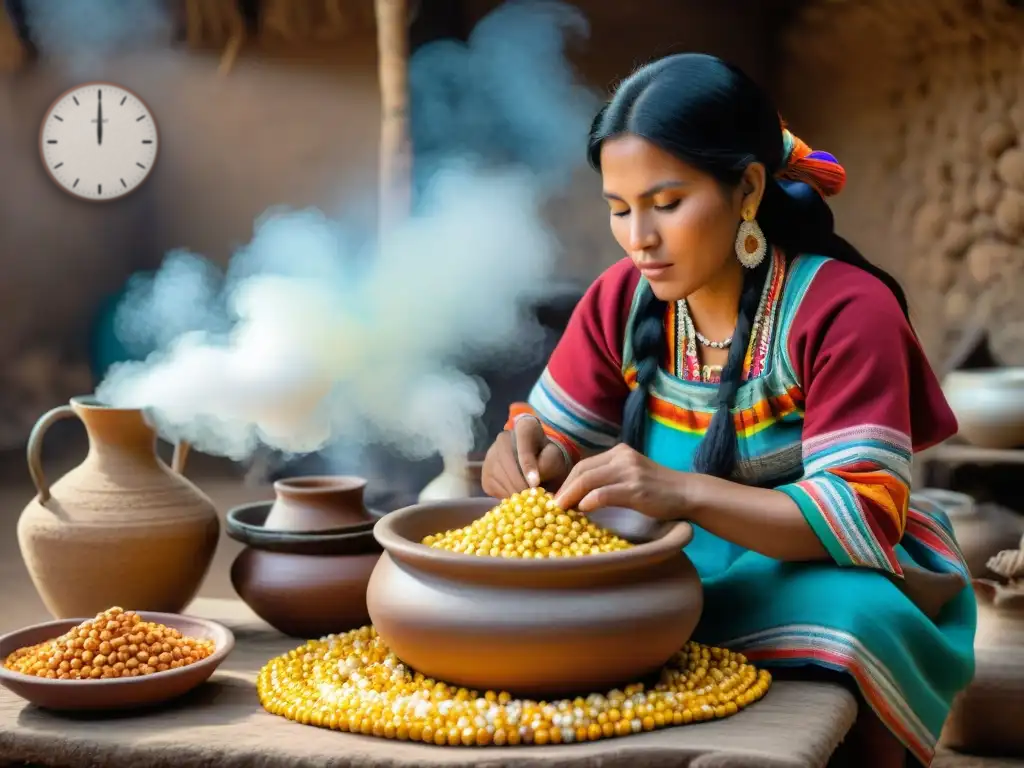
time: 12:00
